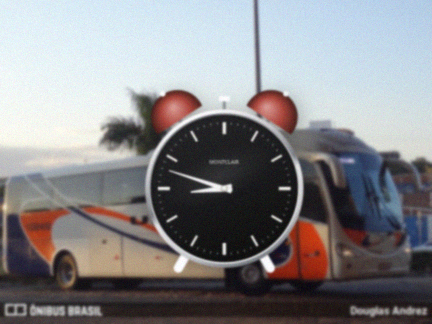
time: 8:48
